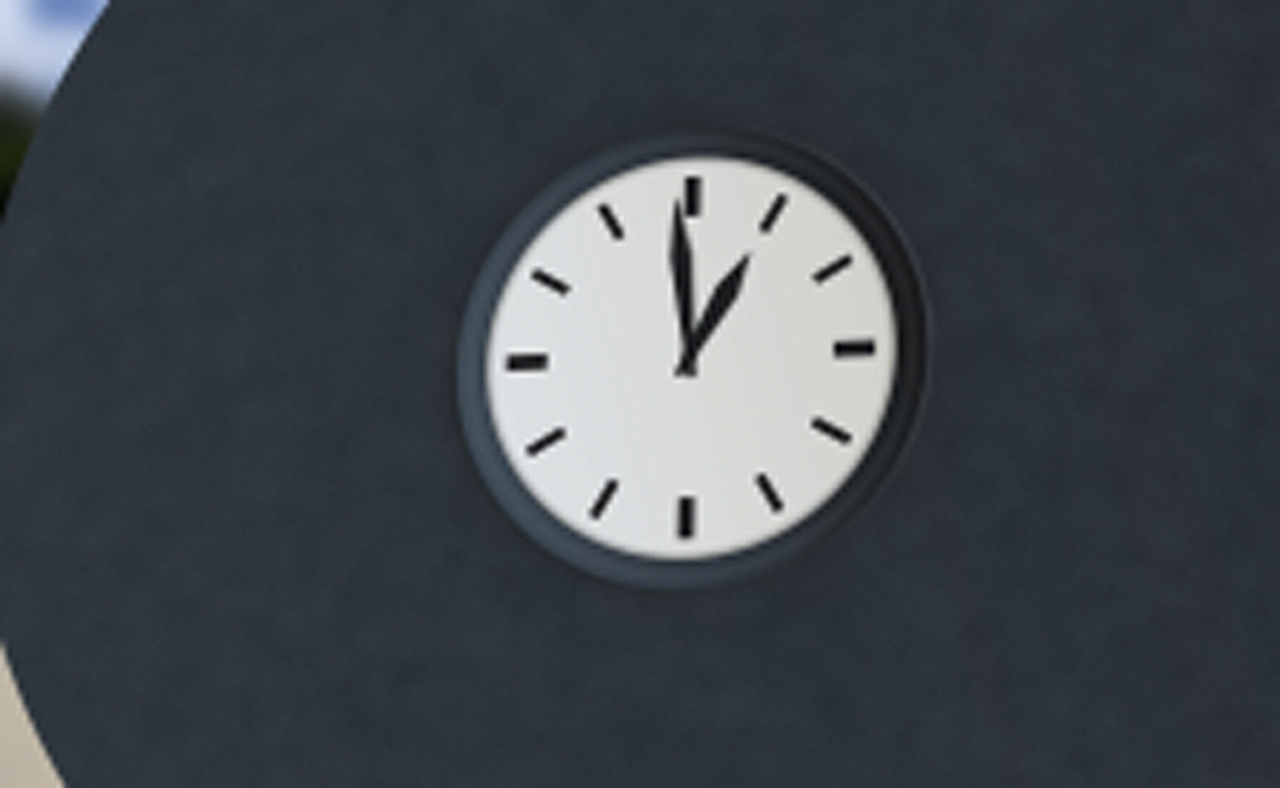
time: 12:59
